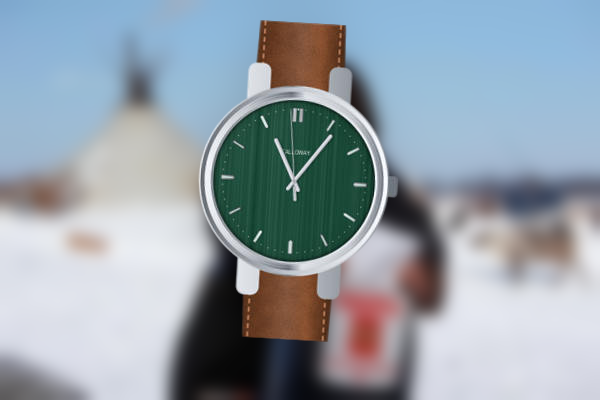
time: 11:05:59
